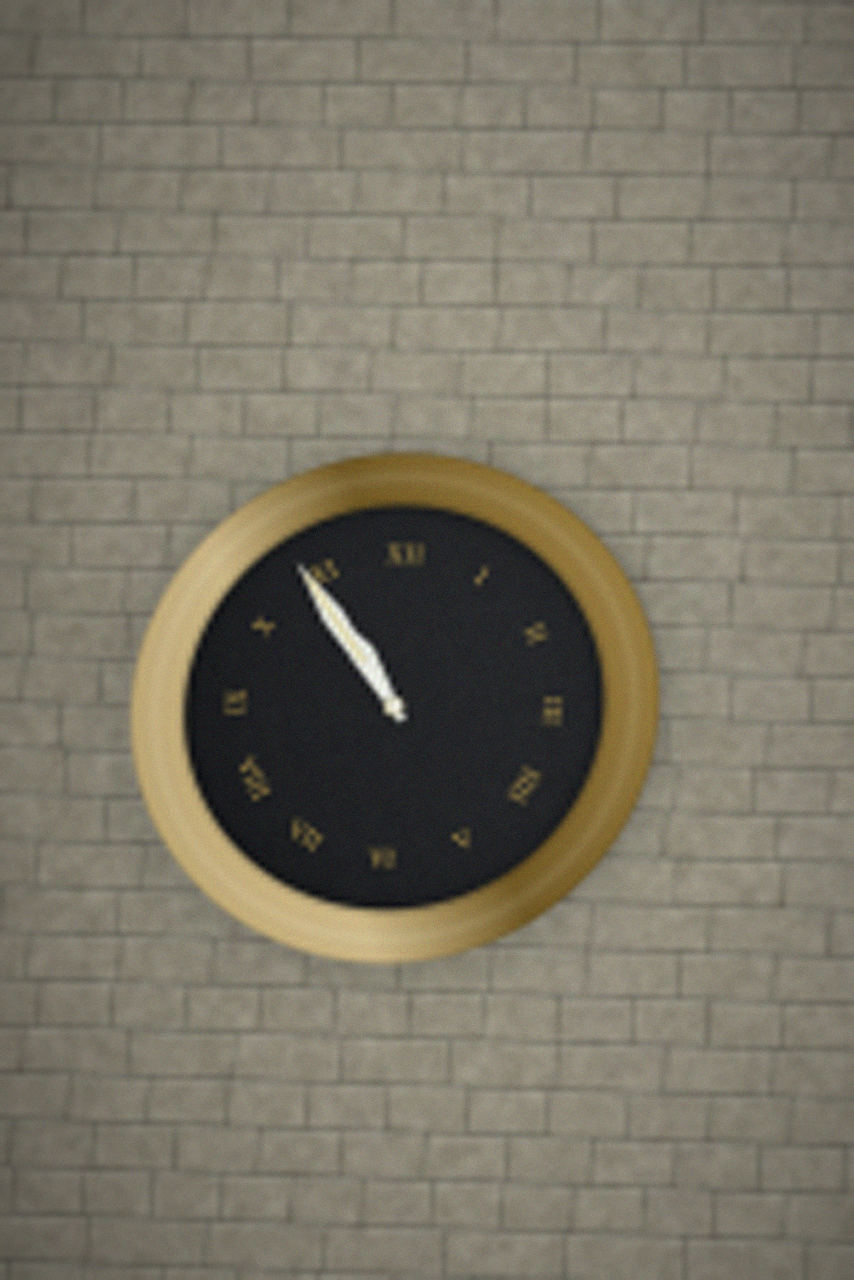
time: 10:54
